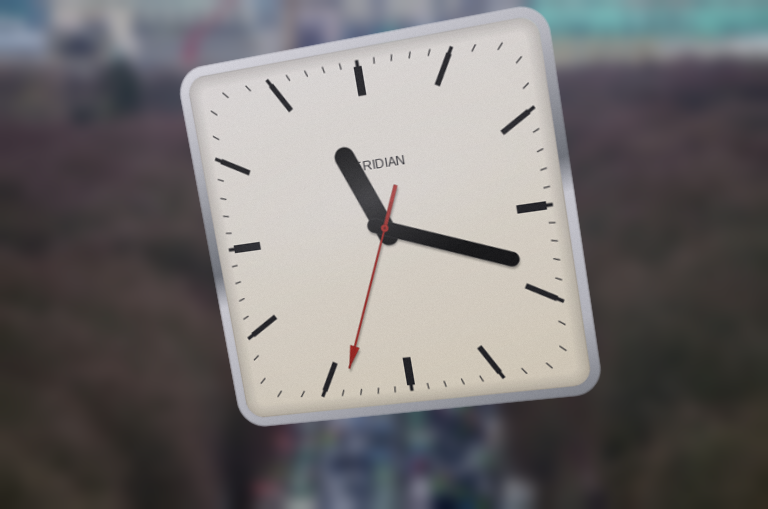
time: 11:18:34
